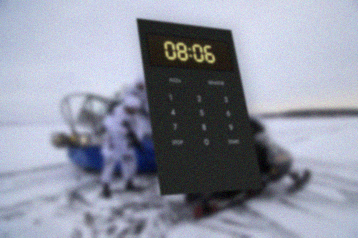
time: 8:06
